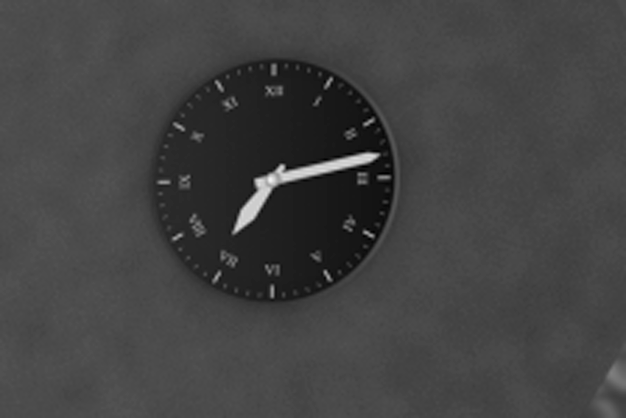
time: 7:13
